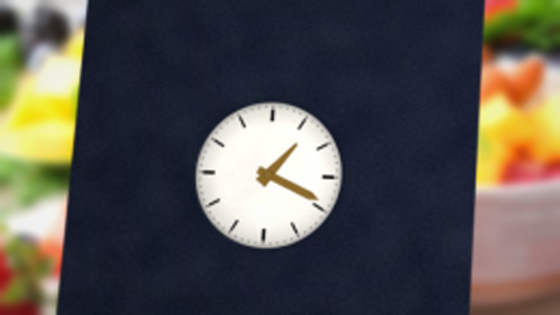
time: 1:19
